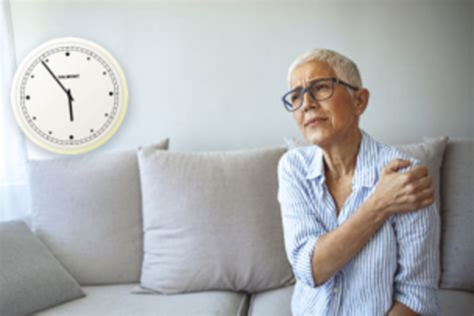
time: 5:54
